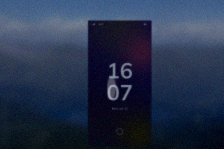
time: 16:07
